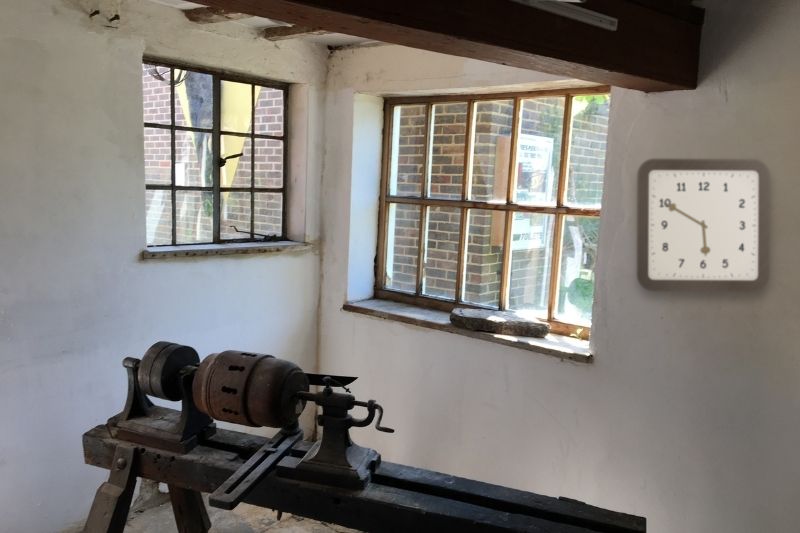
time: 5:50
